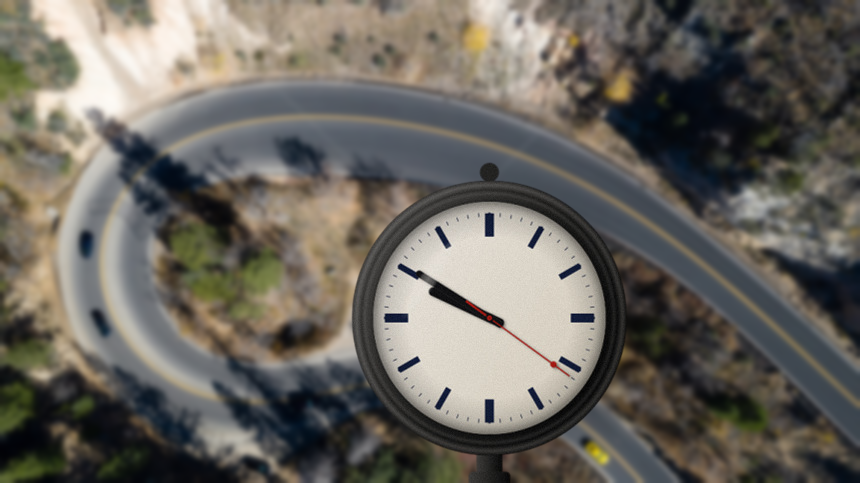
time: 9:50:21
